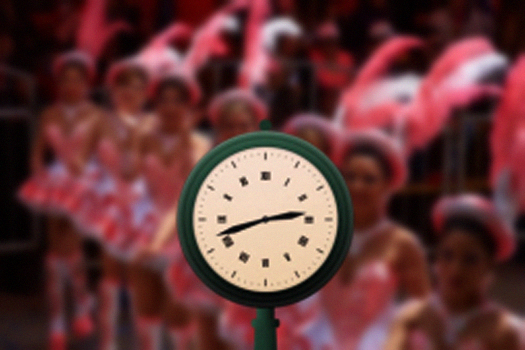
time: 2:42
